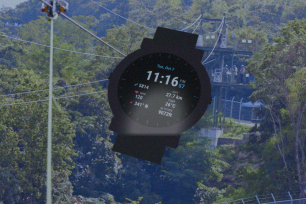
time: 11:16
